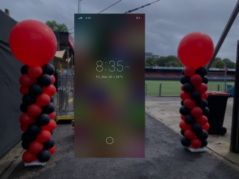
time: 8:35
